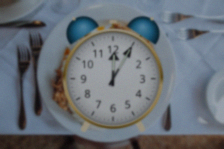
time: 12:05
